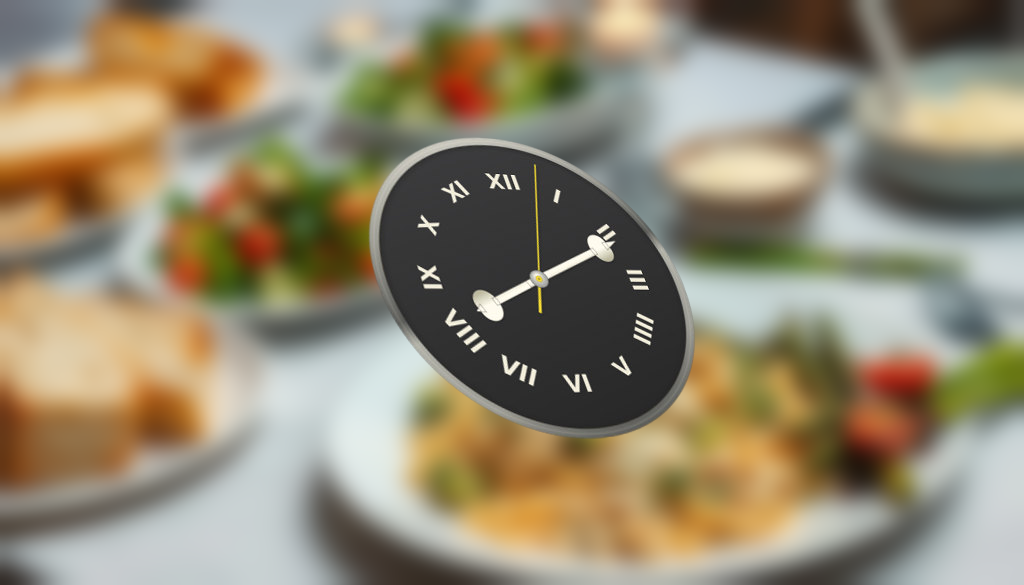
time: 8:11:03
